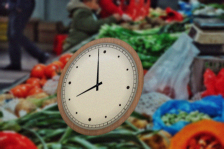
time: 7:58
